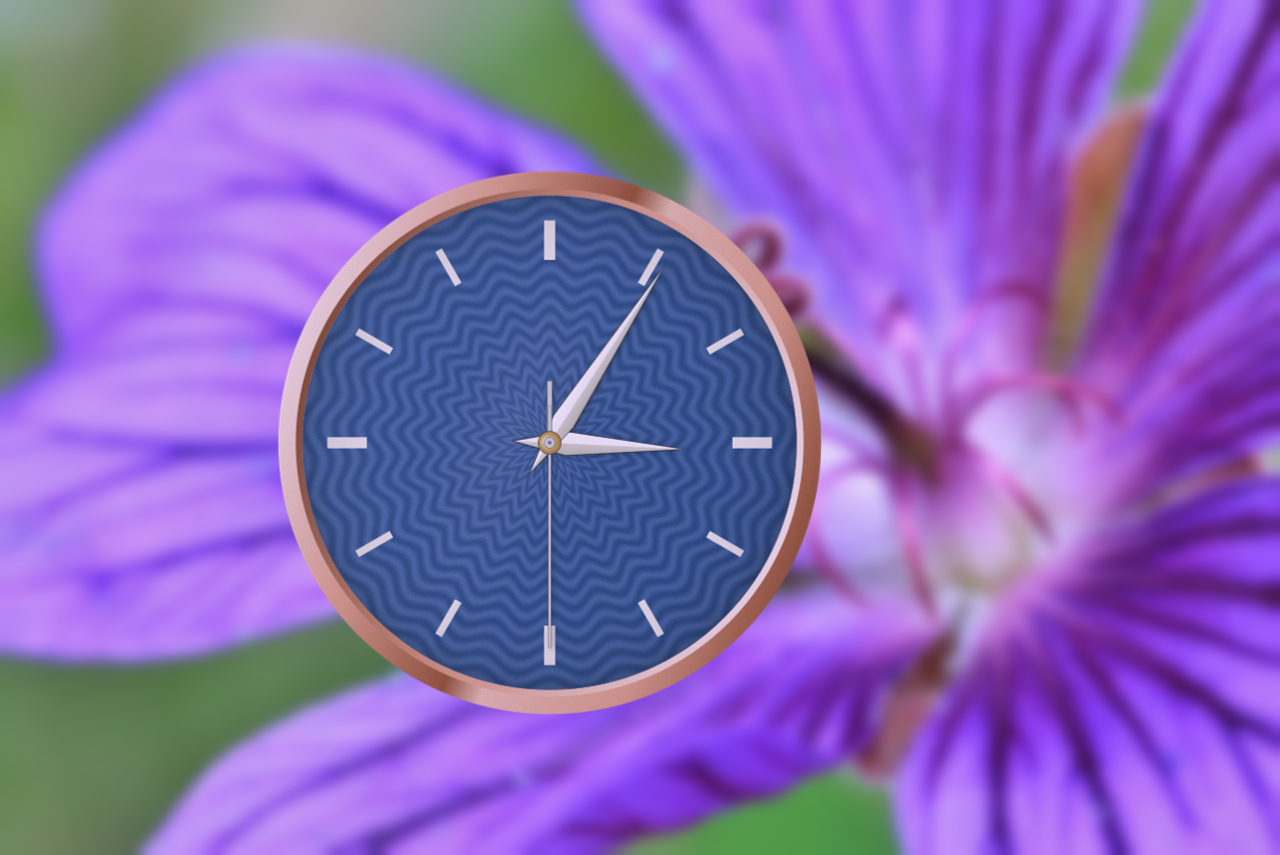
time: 3:05:30
